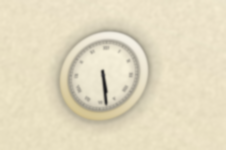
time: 5:28
